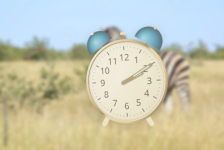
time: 2:10
